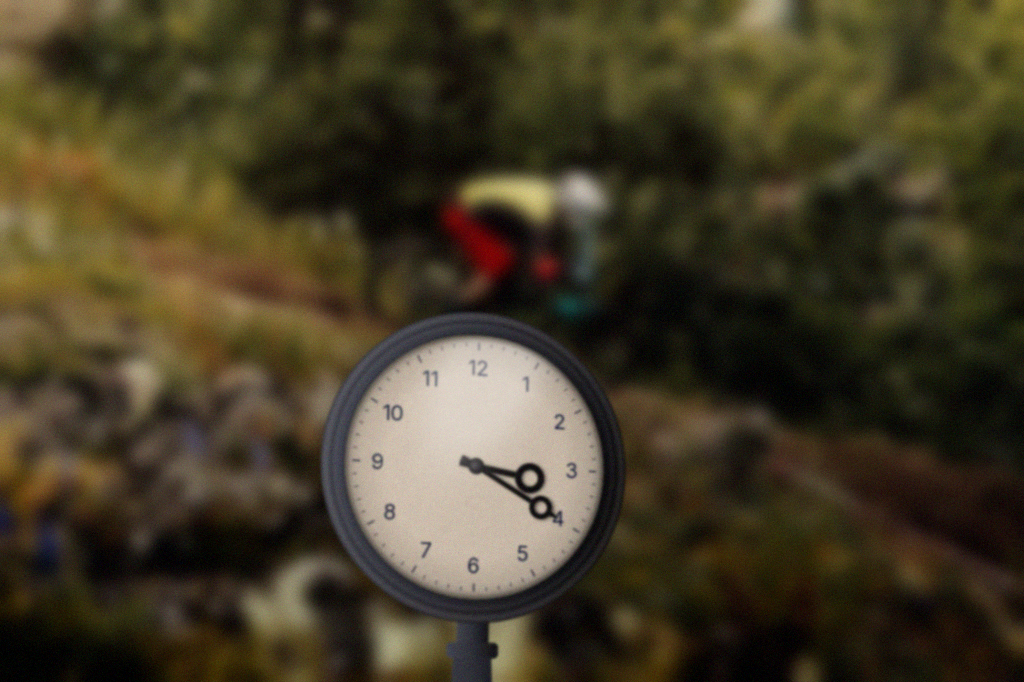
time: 3:20
